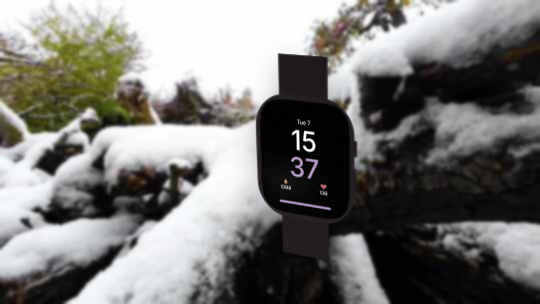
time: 15:37
